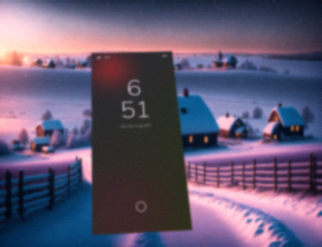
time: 6:51
